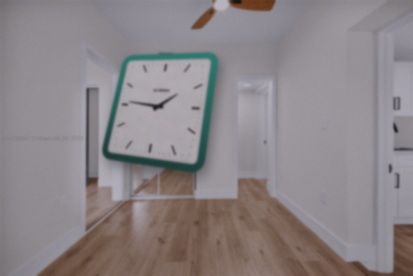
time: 1:46
